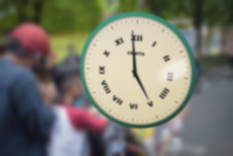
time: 4:59
